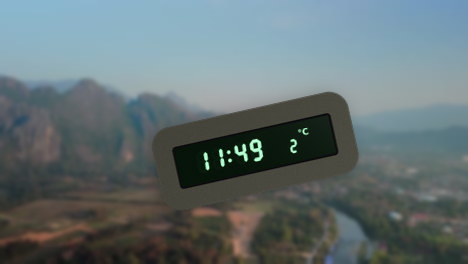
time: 11:49
